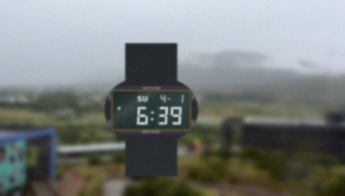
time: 6:39
